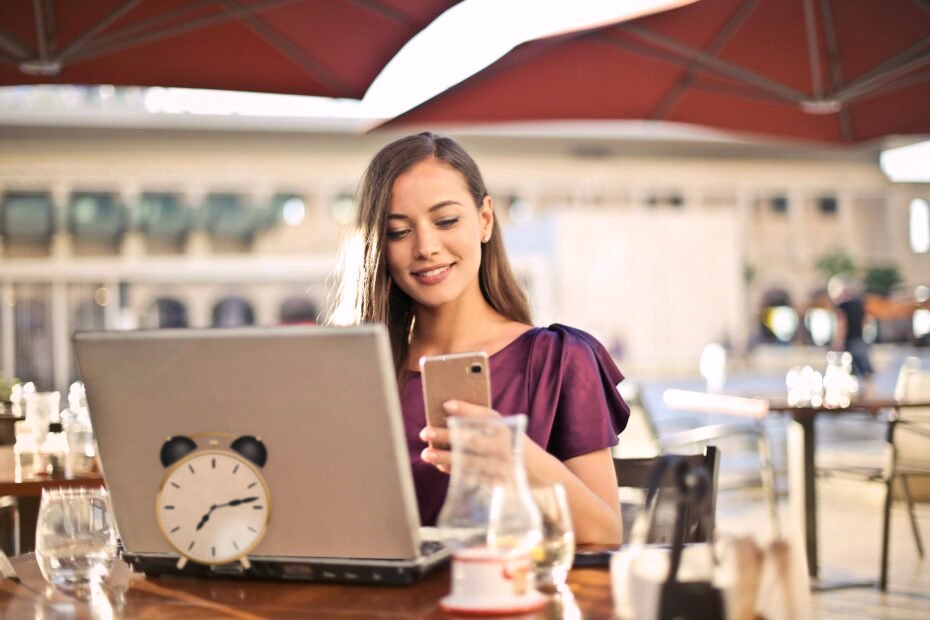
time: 7:13
